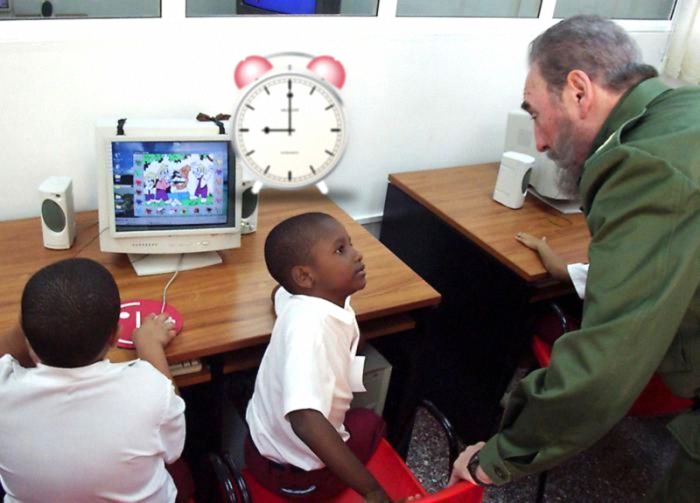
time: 9:00
